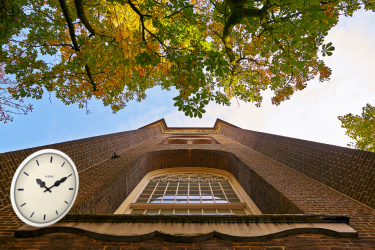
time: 10:10
